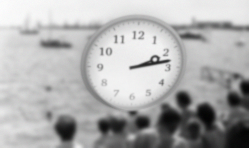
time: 2:13
